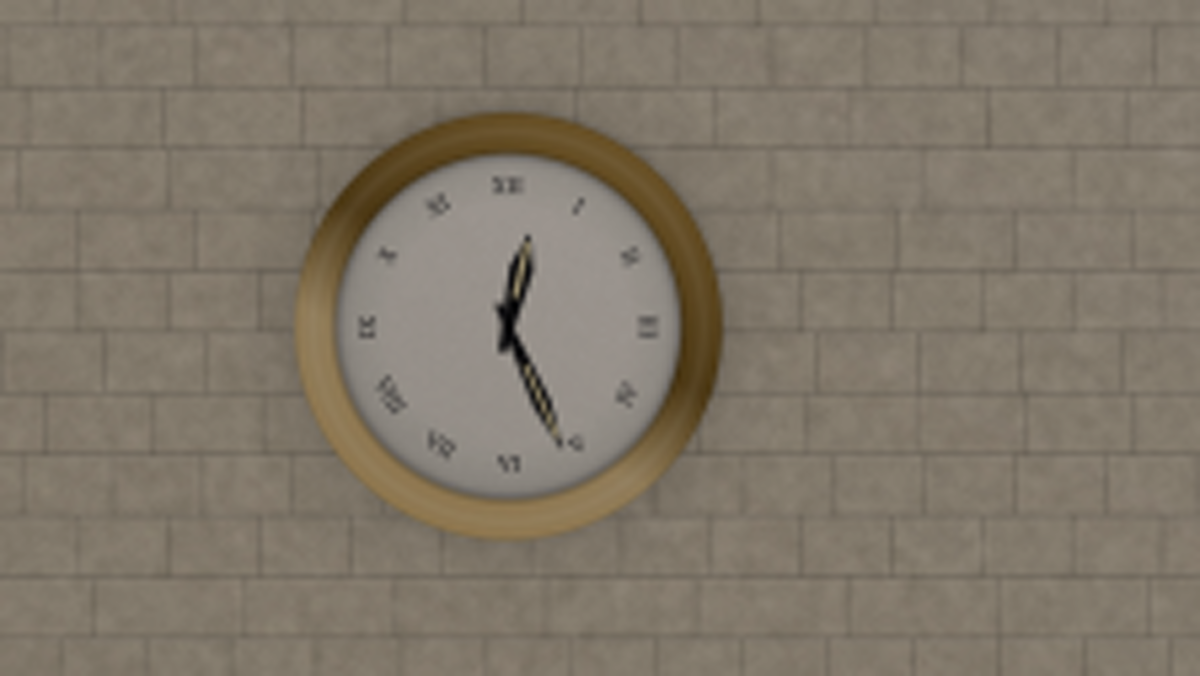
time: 12:26
